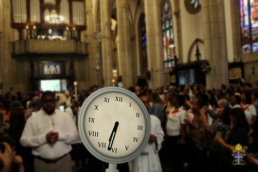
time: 6:32
